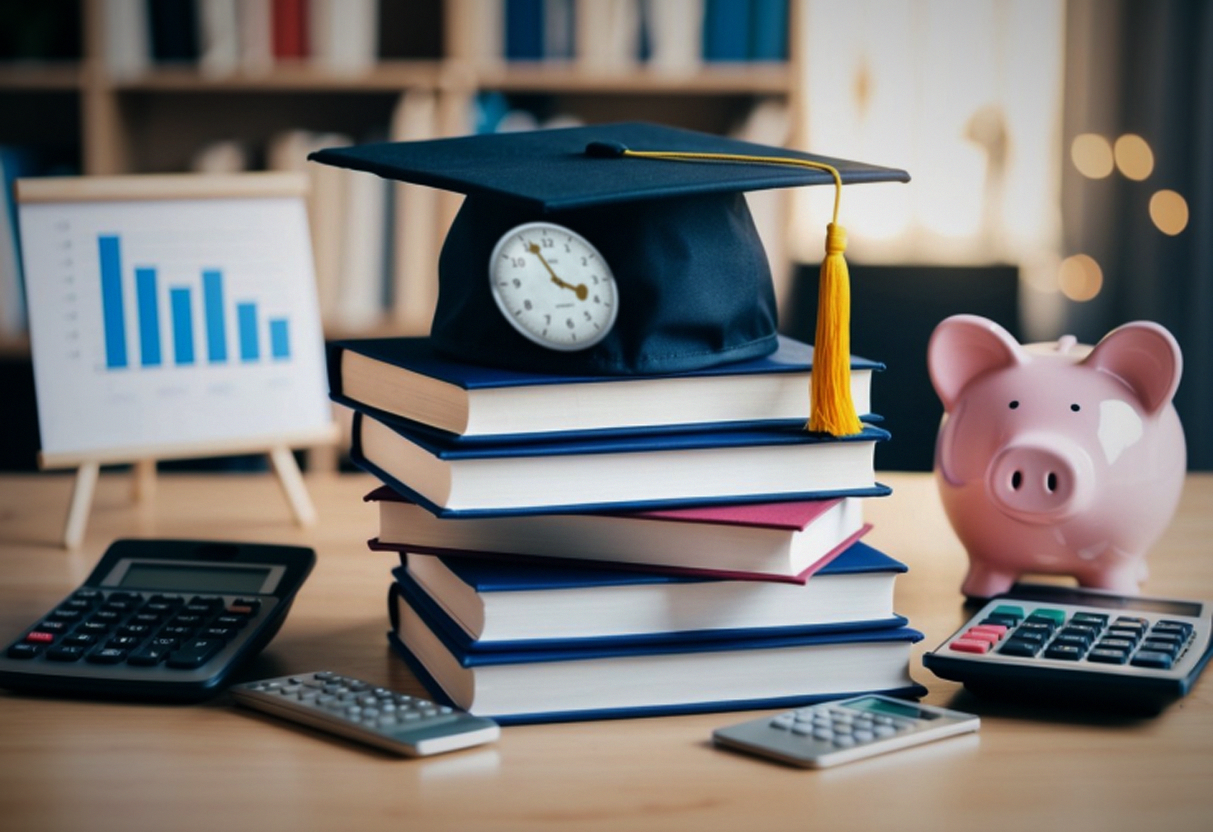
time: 3:56
